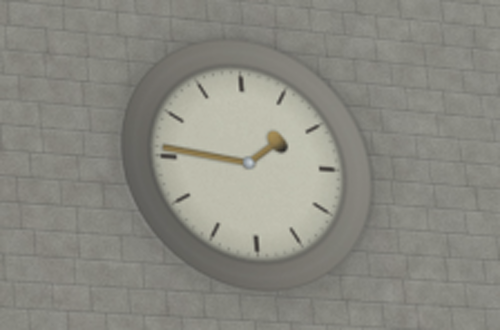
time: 1:46
